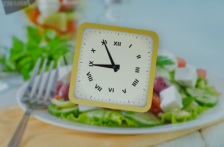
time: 8:55
